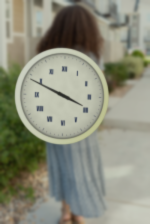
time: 3:49
